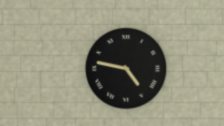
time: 4:47
